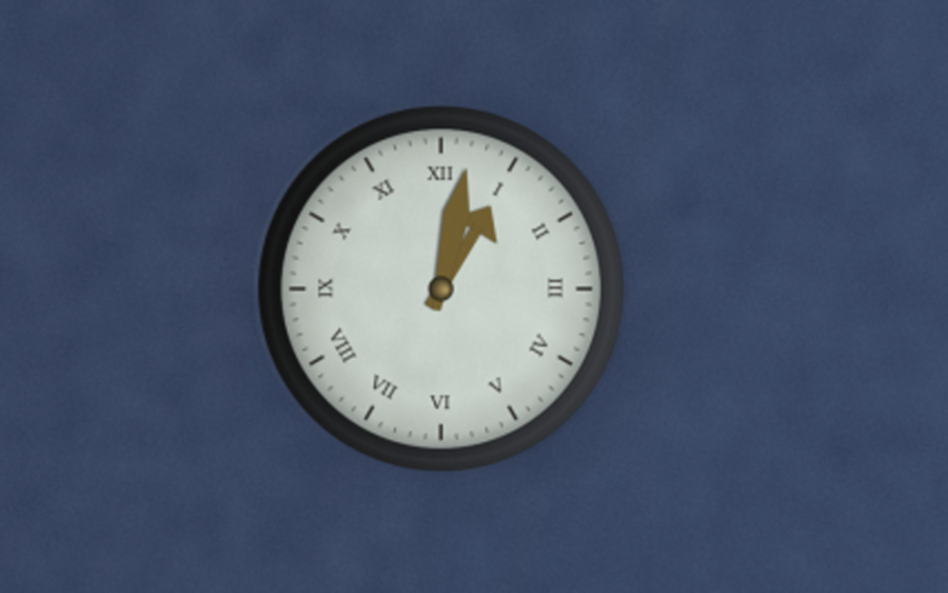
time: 1:02
